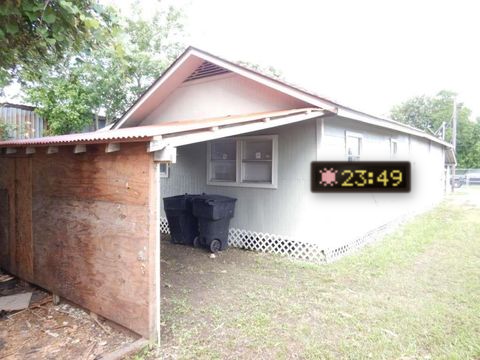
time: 23:49
